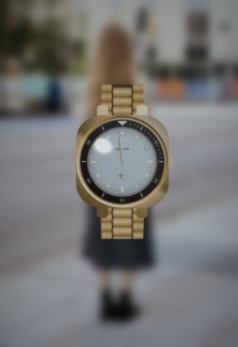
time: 5:59
